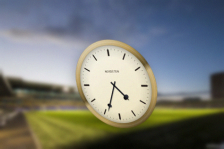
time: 4:34
